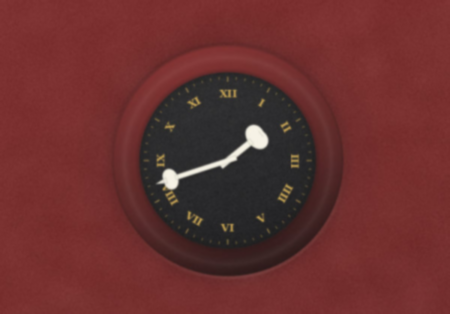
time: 1:42
